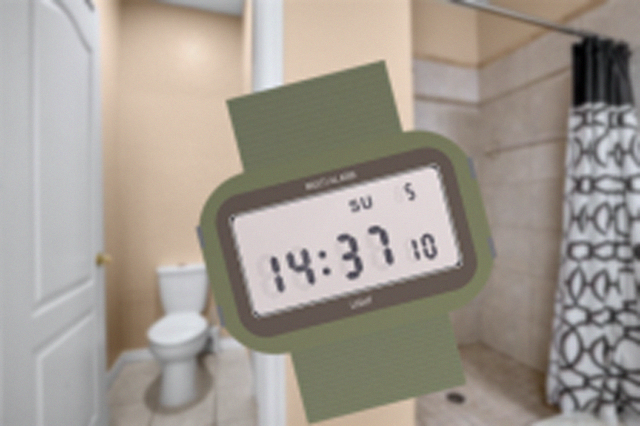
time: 14:37:10
